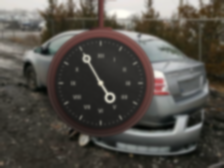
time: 4:55
